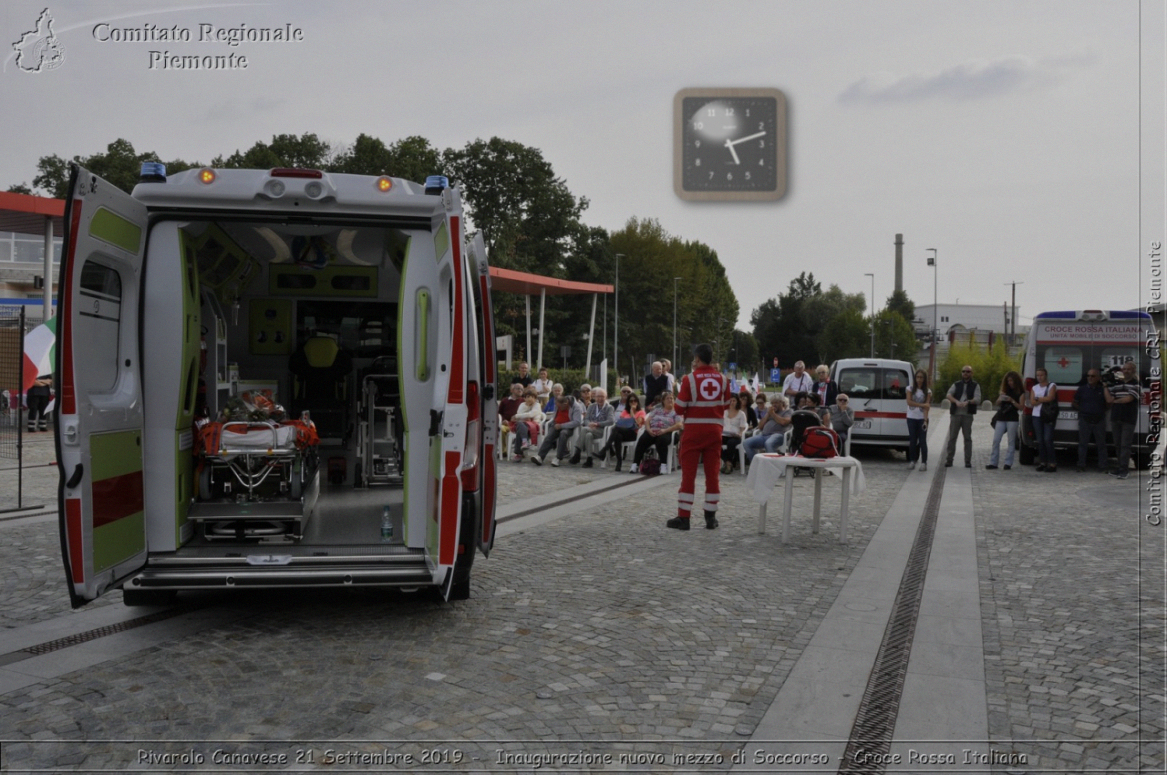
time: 5:12
